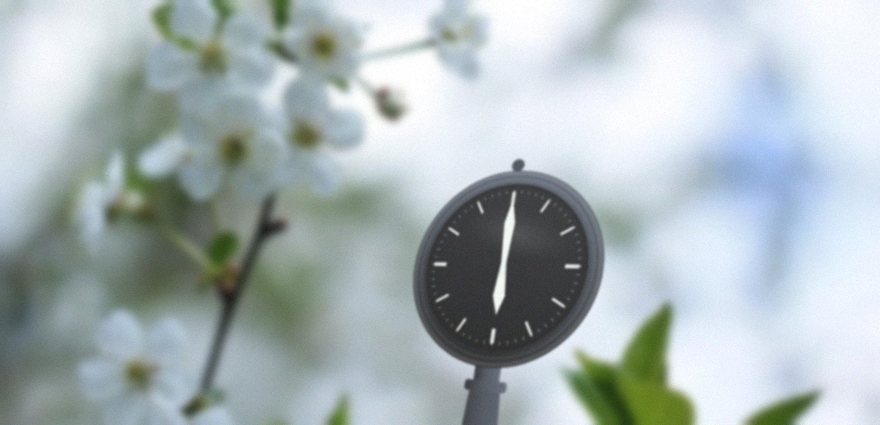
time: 6:00
